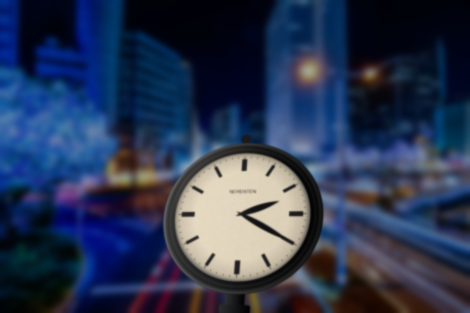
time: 2:20
